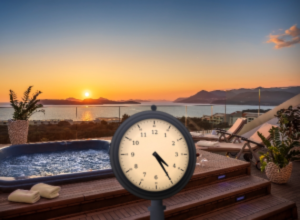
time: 4:25
